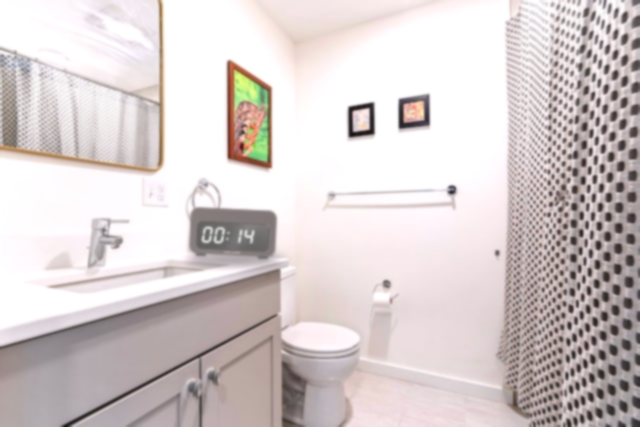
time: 0:14
